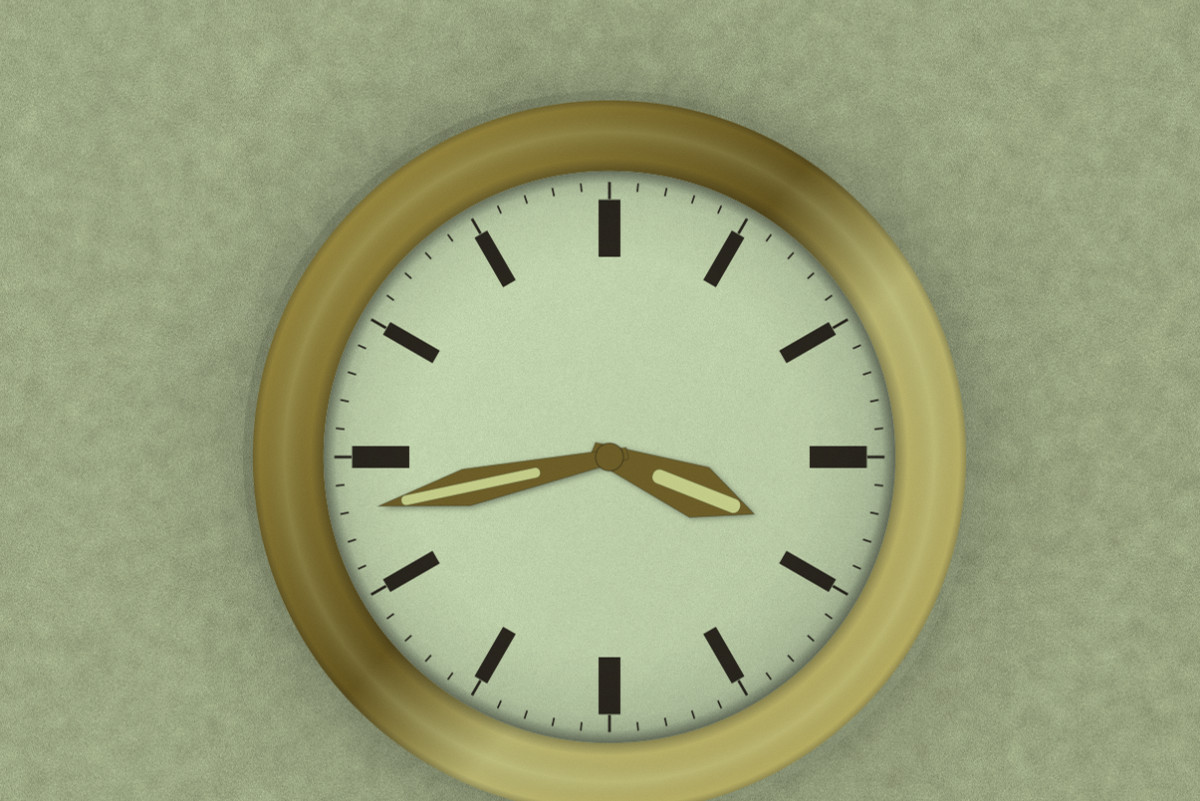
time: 3:43
